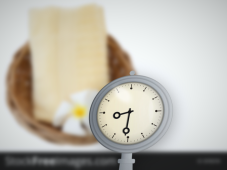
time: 8:31
